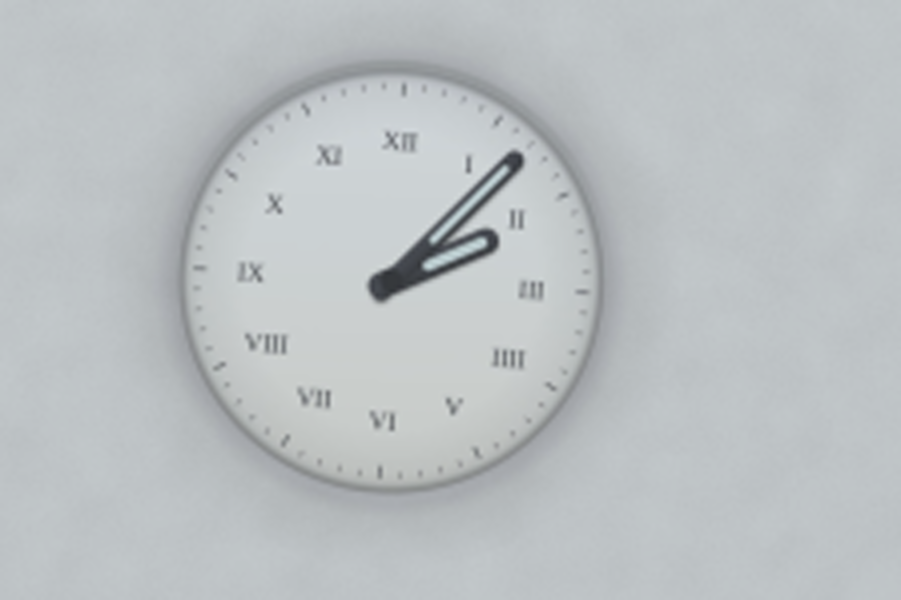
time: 2:07
